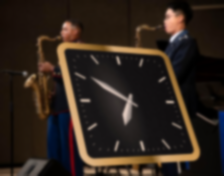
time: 6:51
